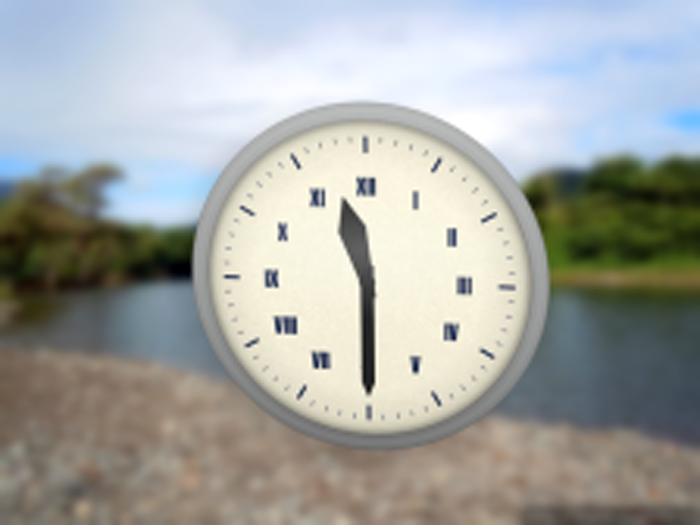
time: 11:30
